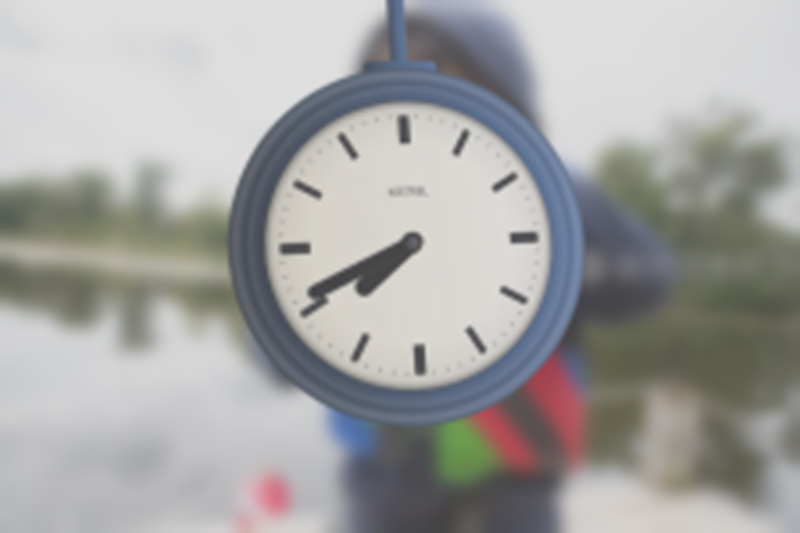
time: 7:41
